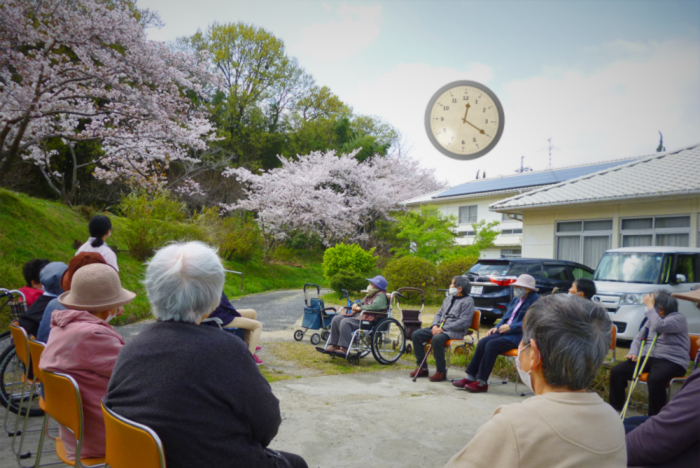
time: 12:20
